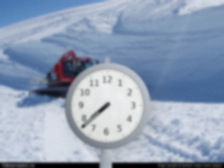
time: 7:38
